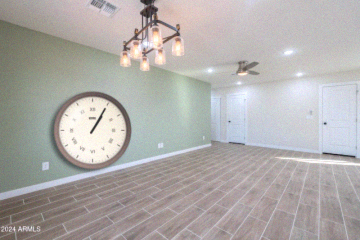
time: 1:05
